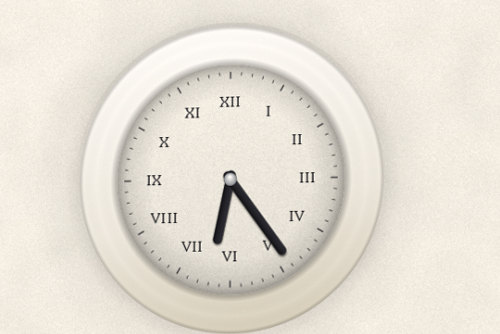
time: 6:24
